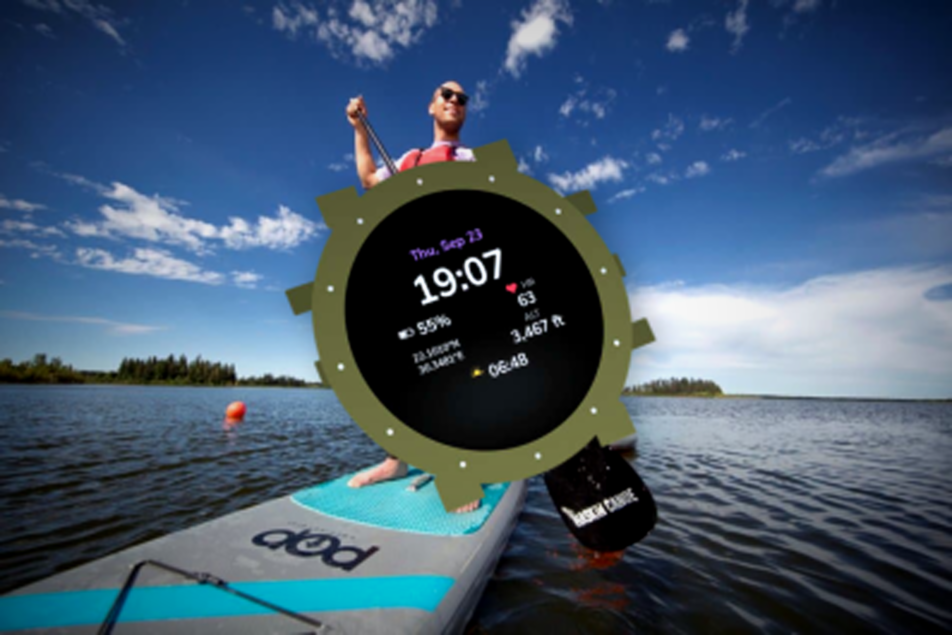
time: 19:07
